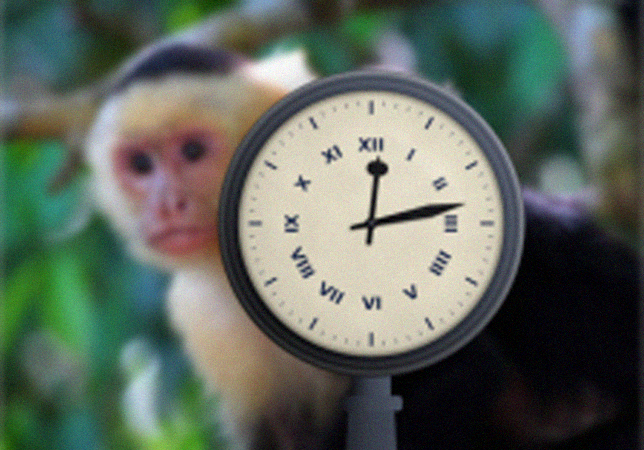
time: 12:13
